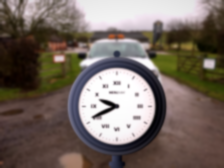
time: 9:41
